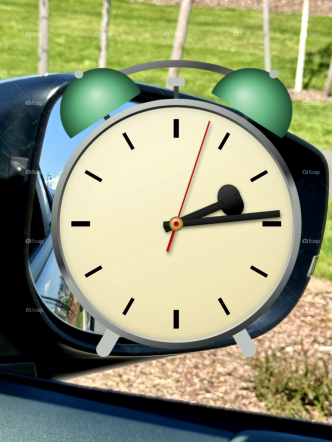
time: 2:14:03
